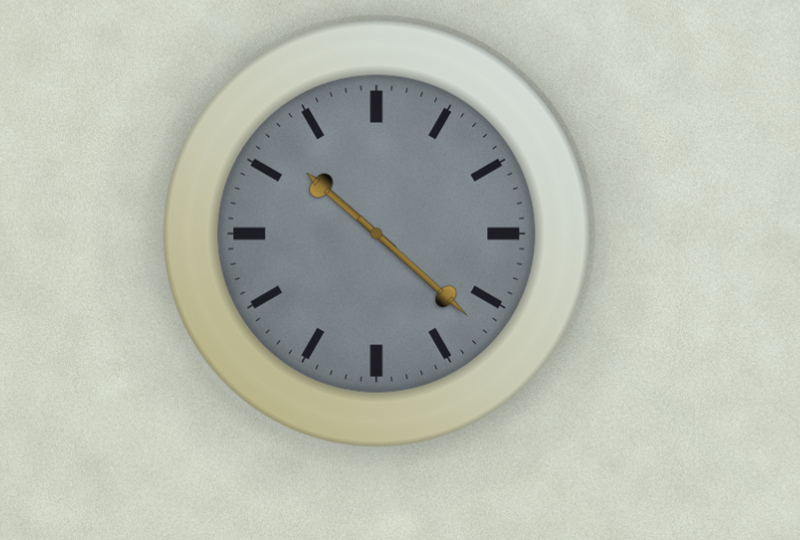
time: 10:22
